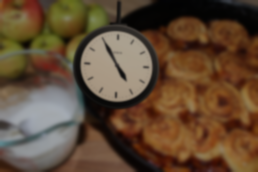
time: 4:55
